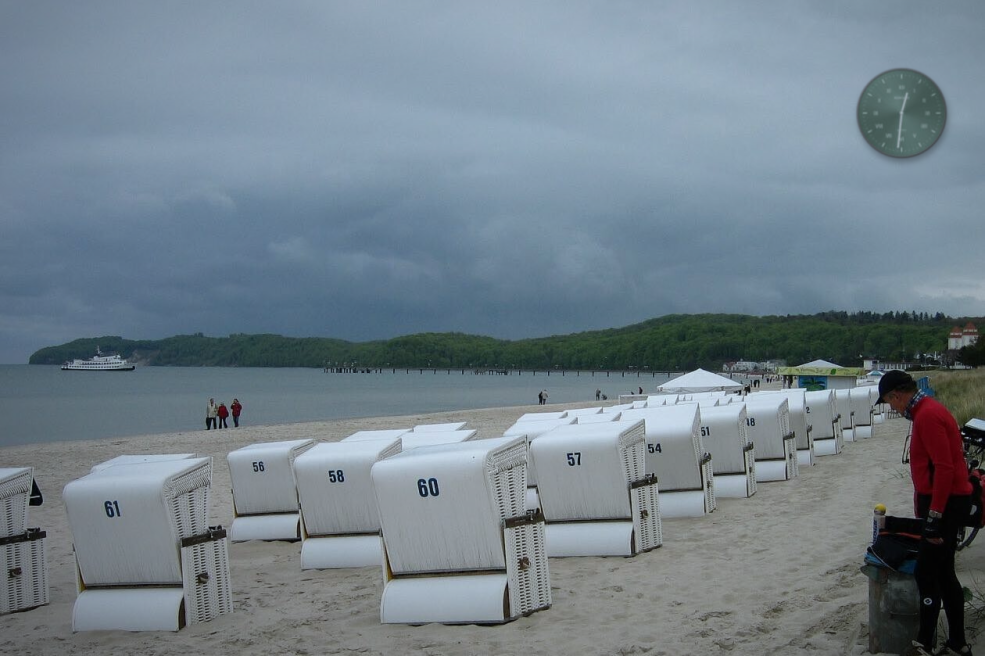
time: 12:31
